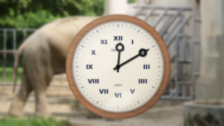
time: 12:10
